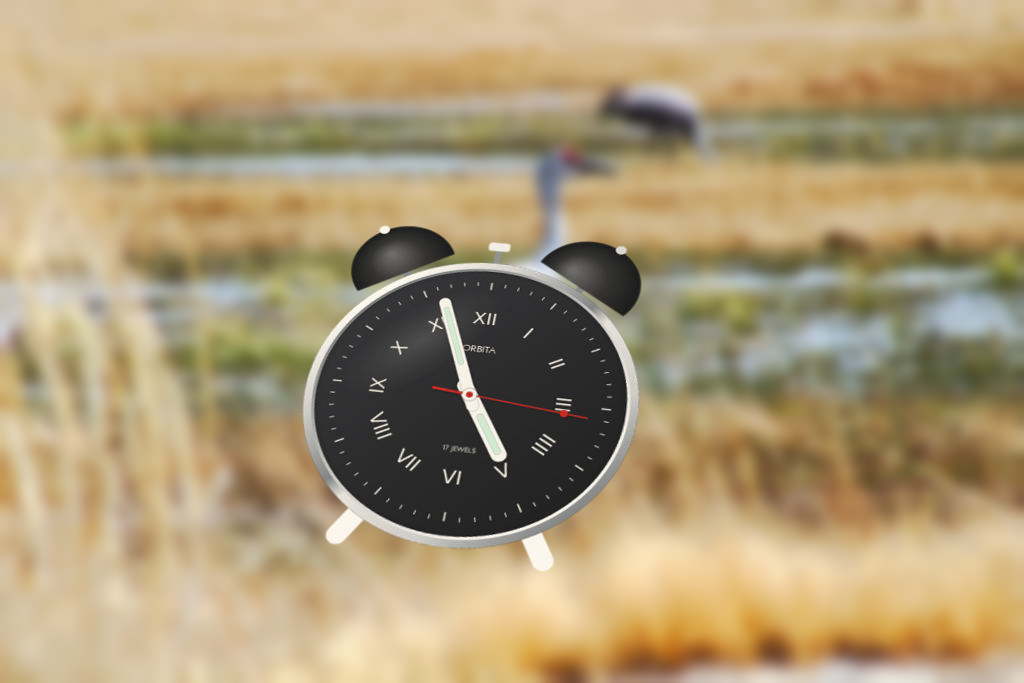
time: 4:56:16
